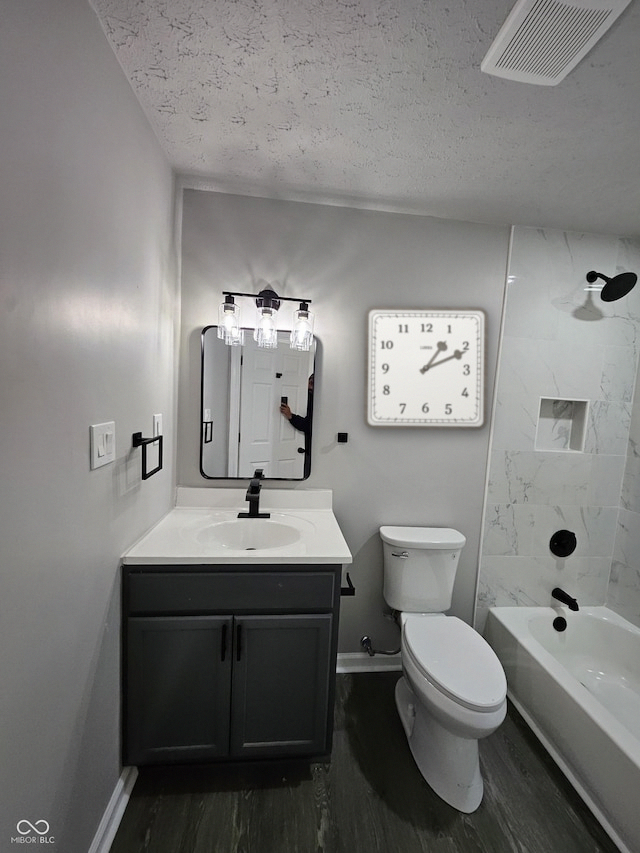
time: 1:11
